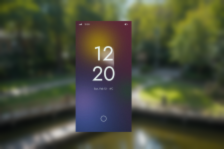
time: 12:20
